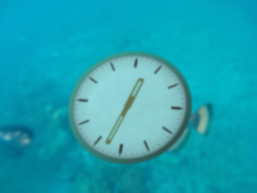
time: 12:33
